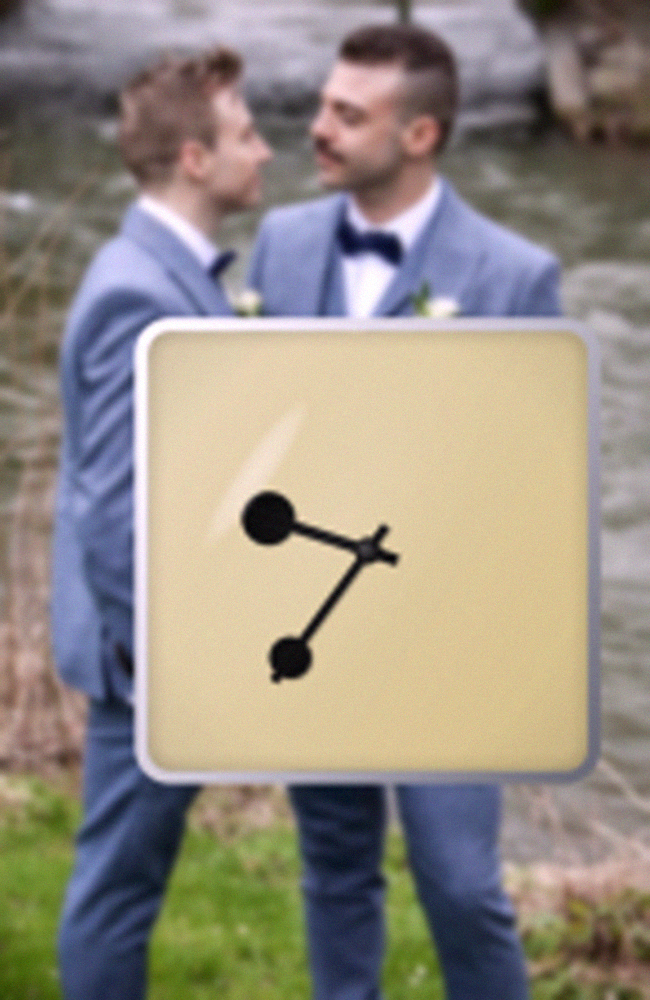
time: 9:36
